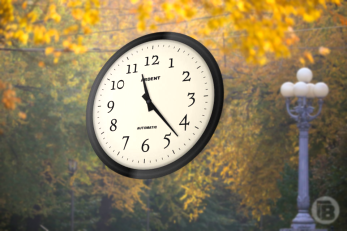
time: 11:23
